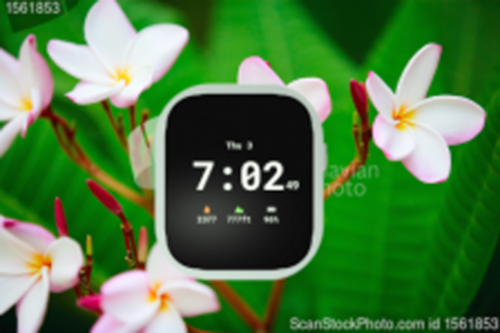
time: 7:02
